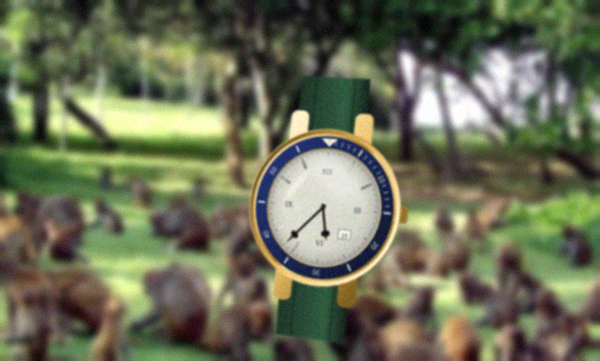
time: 5:37
